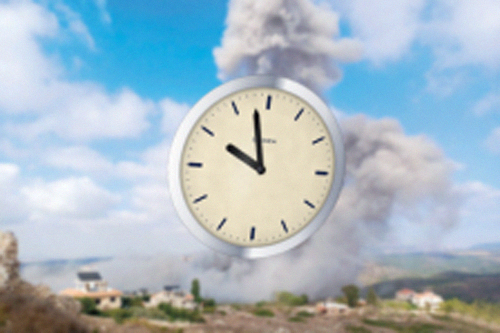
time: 9:58
